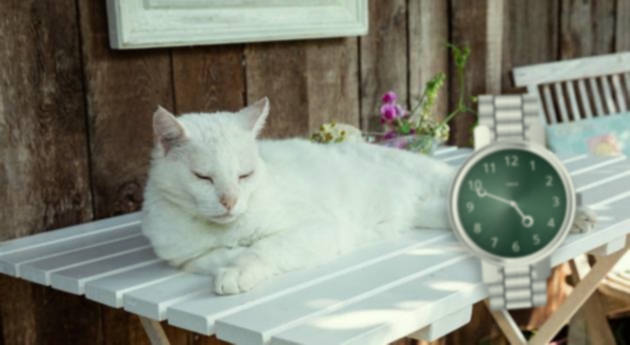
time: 4:49
